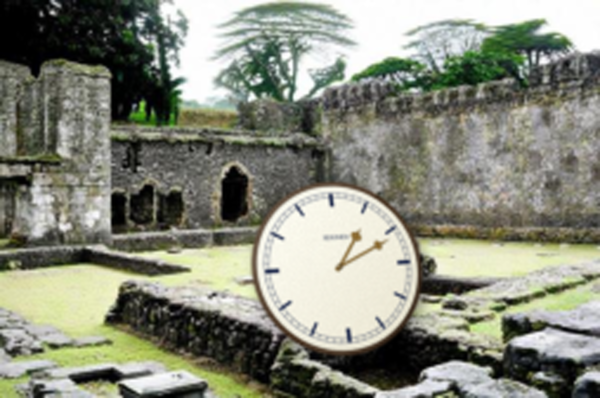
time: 1:11
